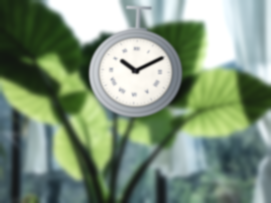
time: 10:10
